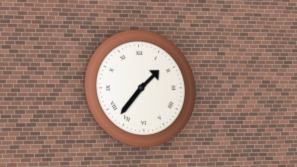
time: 1:37
